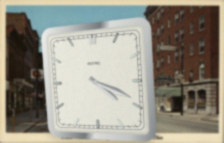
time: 4:19
